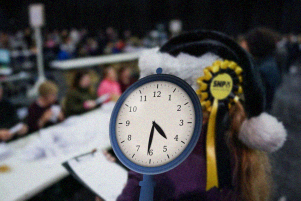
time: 4:31
